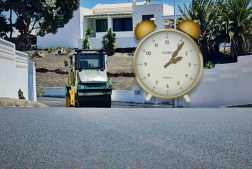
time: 2:06
